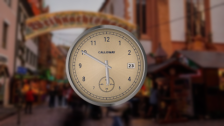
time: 5:50
